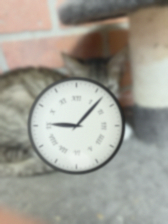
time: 9:07
